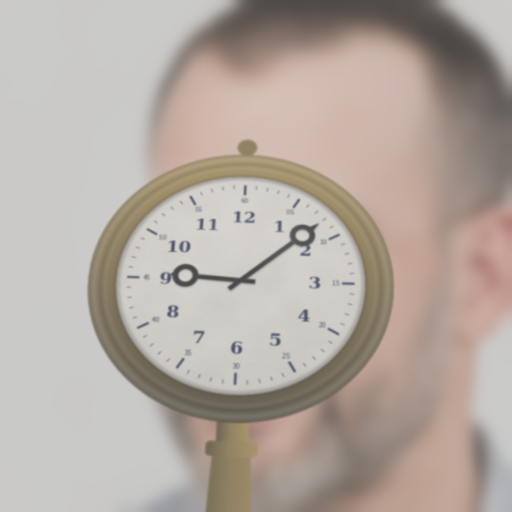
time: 9:08
